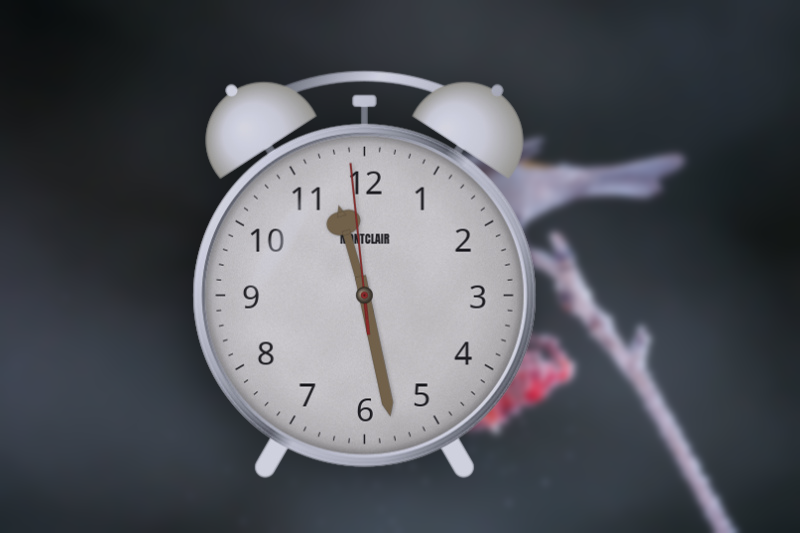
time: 11:27:59
